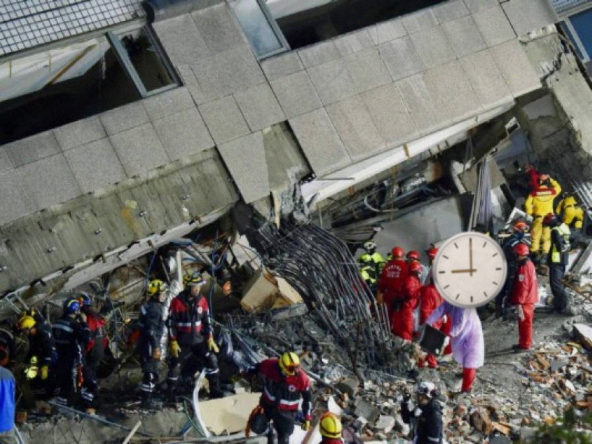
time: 9:00
